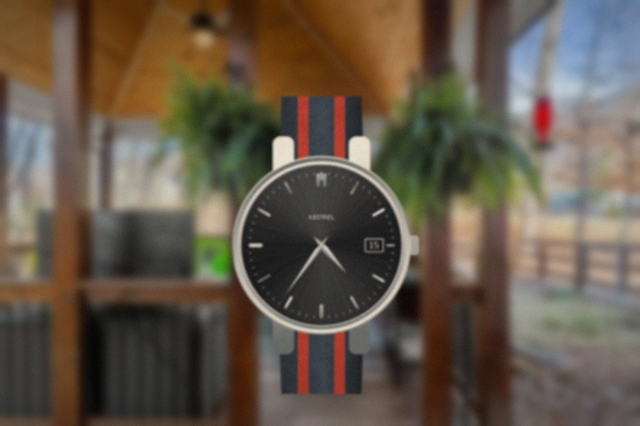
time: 4:36
